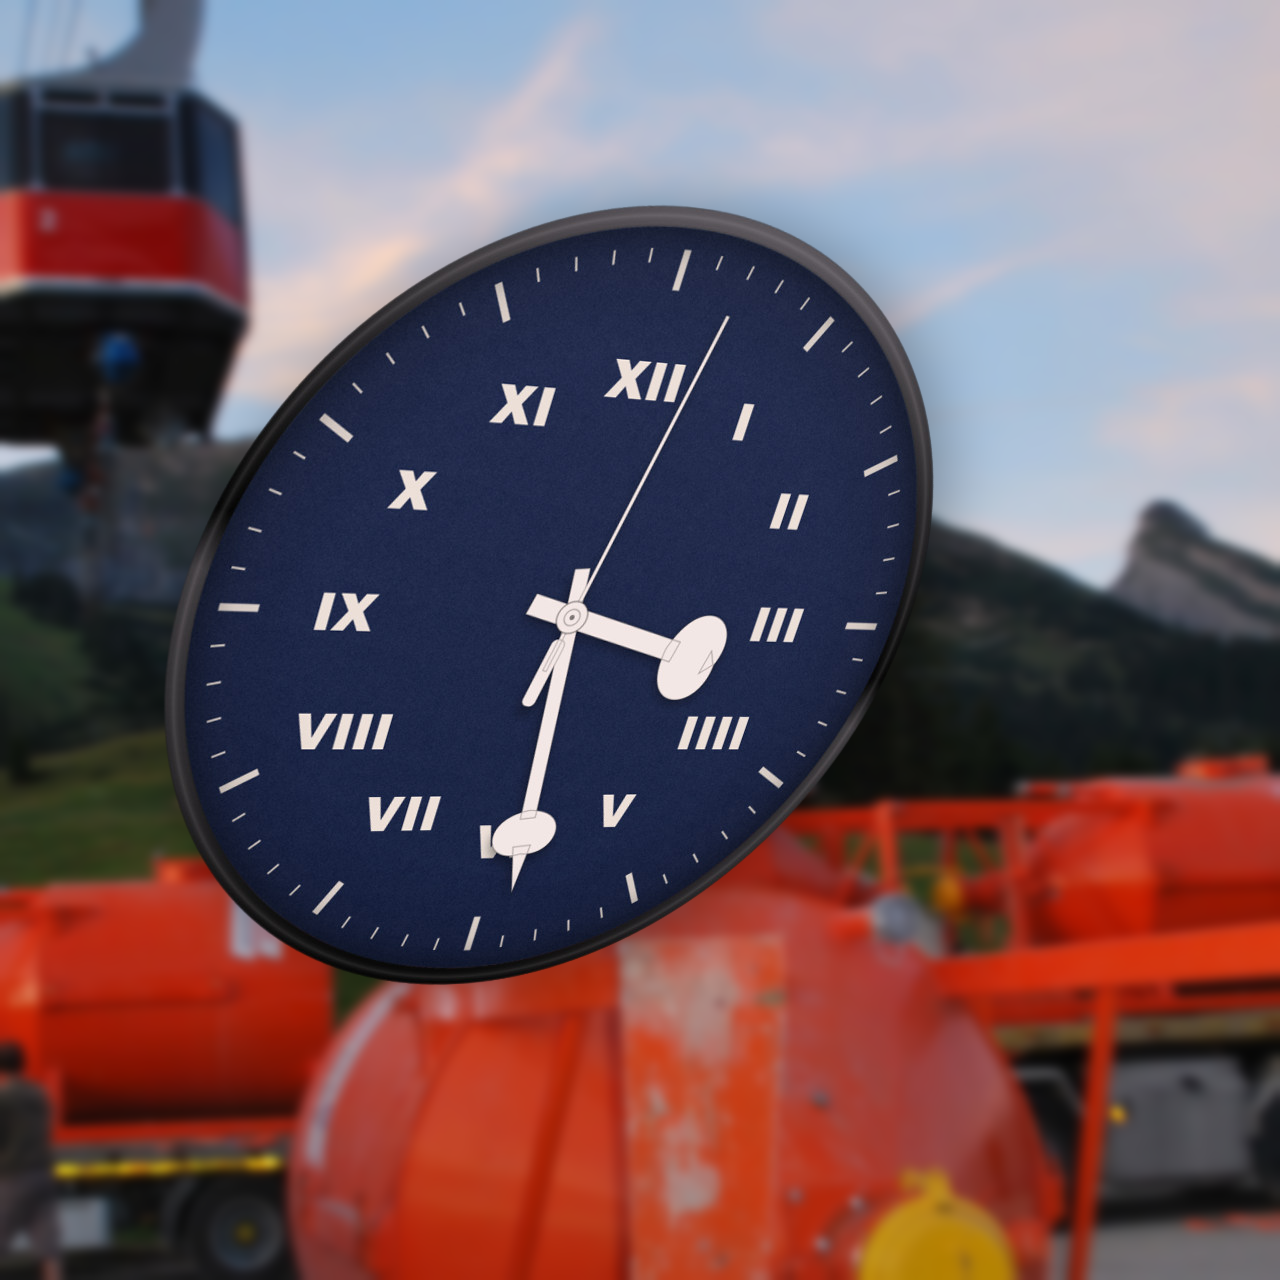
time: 3:29:02
